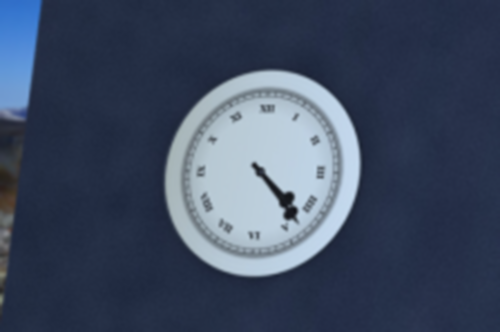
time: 4:23
